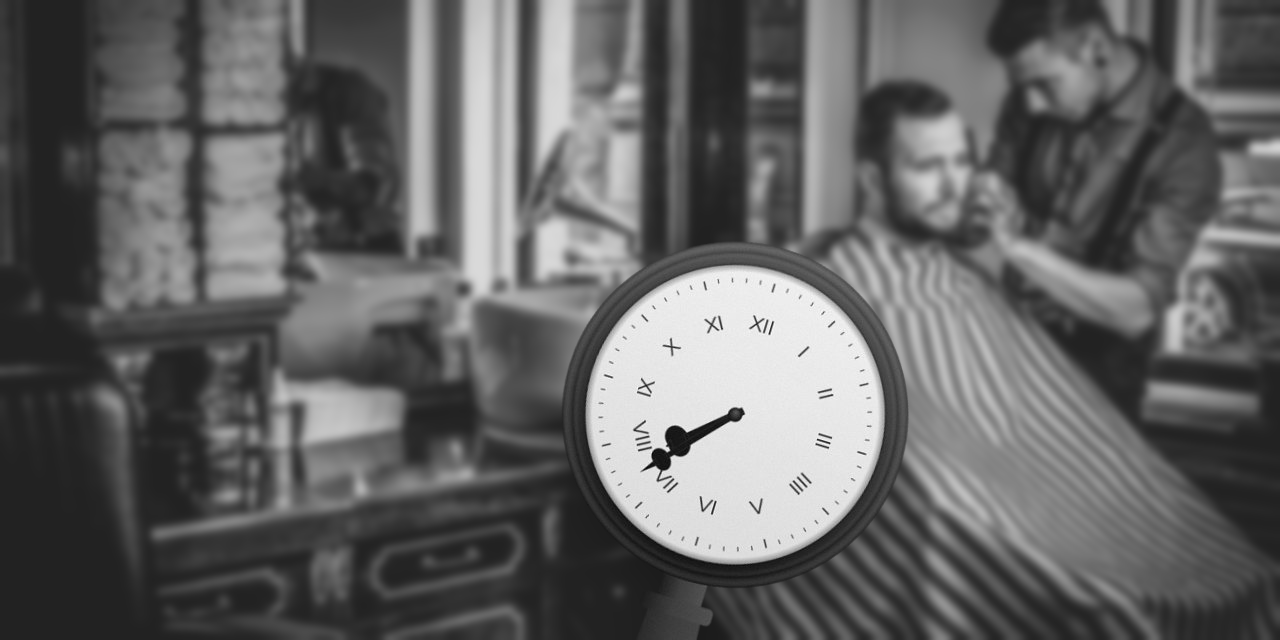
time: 7:37
